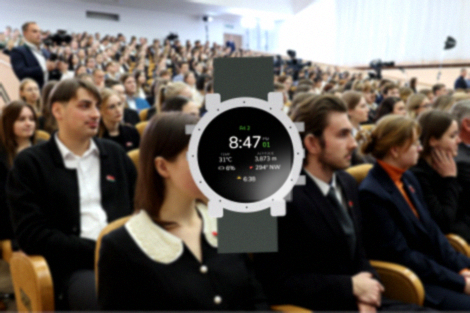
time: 8:47
